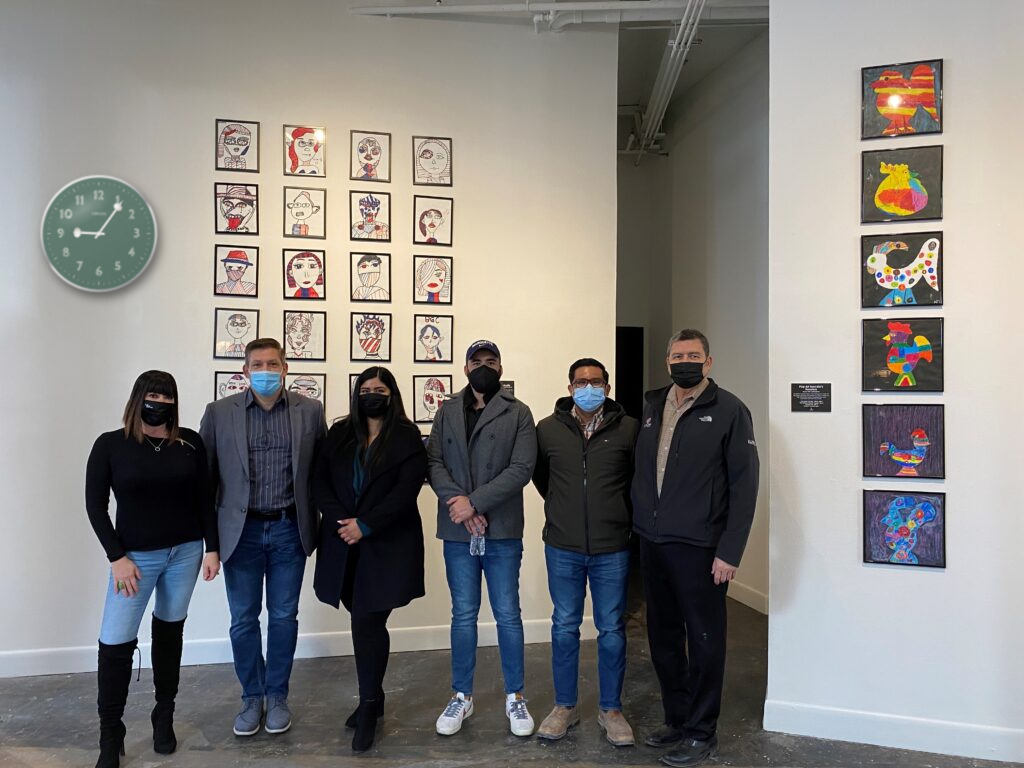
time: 9:06
